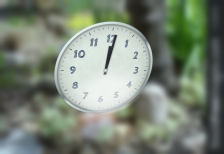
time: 12:01
